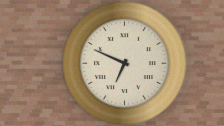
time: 6:49
